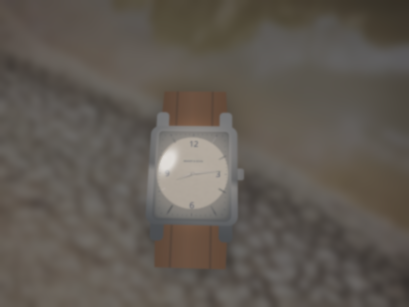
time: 8:14
